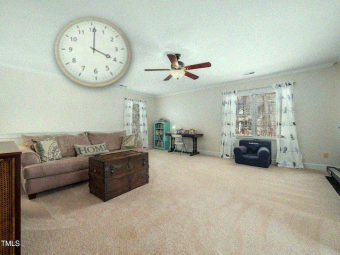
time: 4:01
